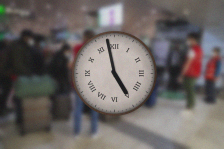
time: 4:58
